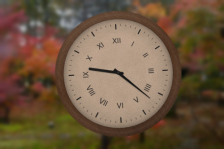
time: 9:22
